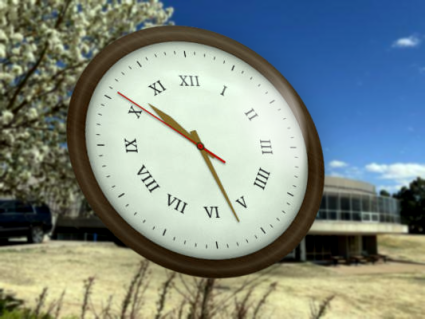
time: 10:26:51
